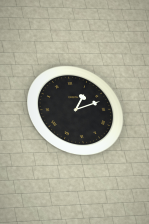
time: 1:12
